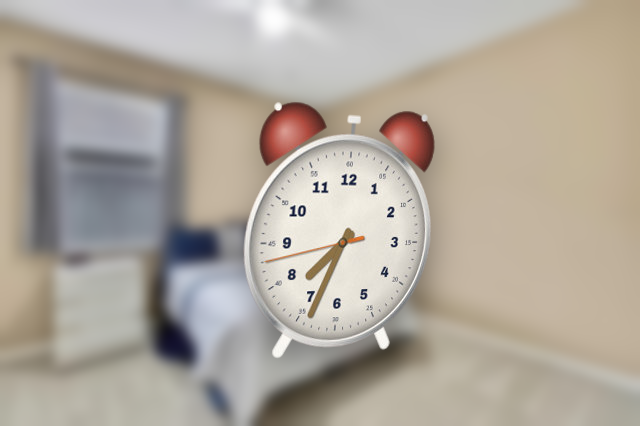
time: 7:33:43
